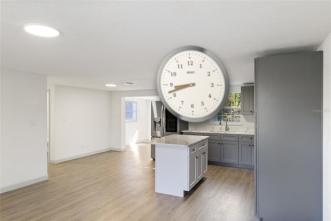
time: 8:42
